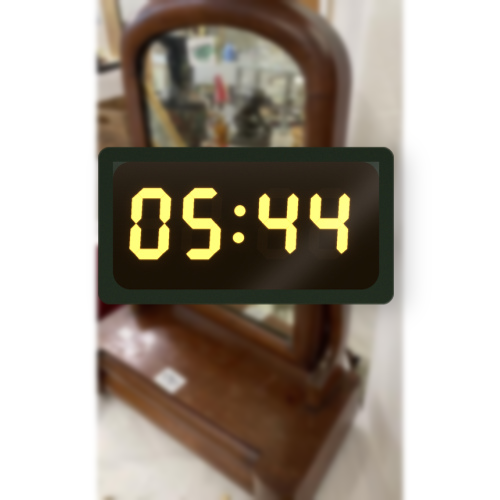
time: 5:44
